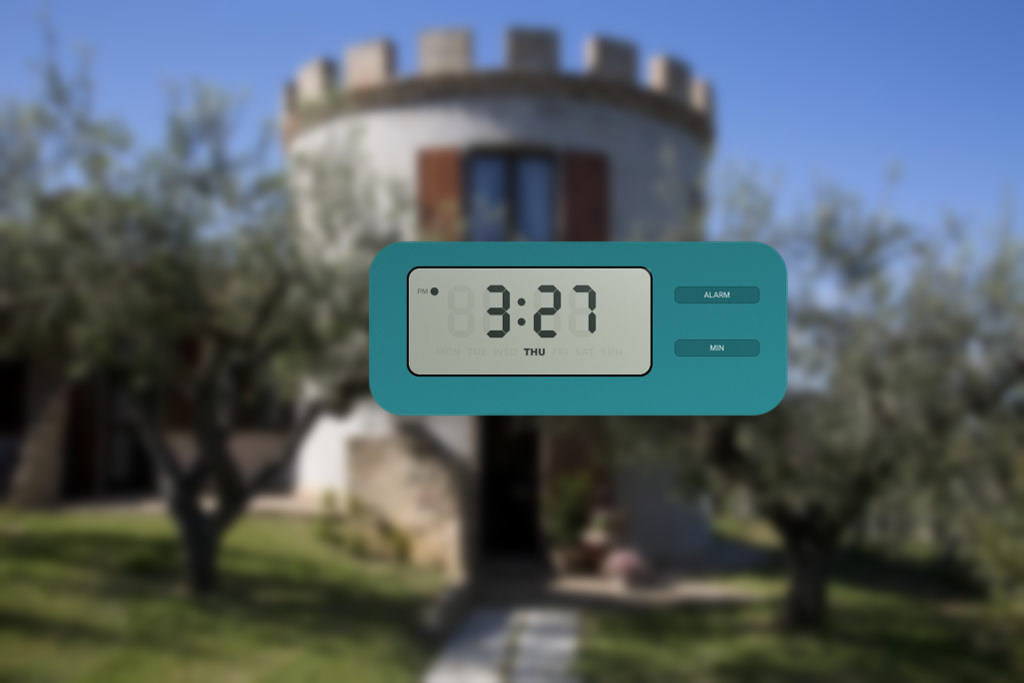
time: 3:27
